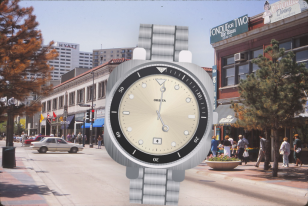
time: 5:01
